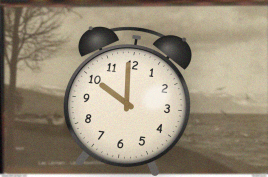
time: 9:59
